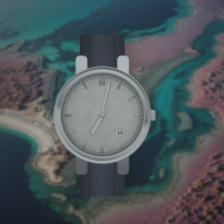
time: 7:02
